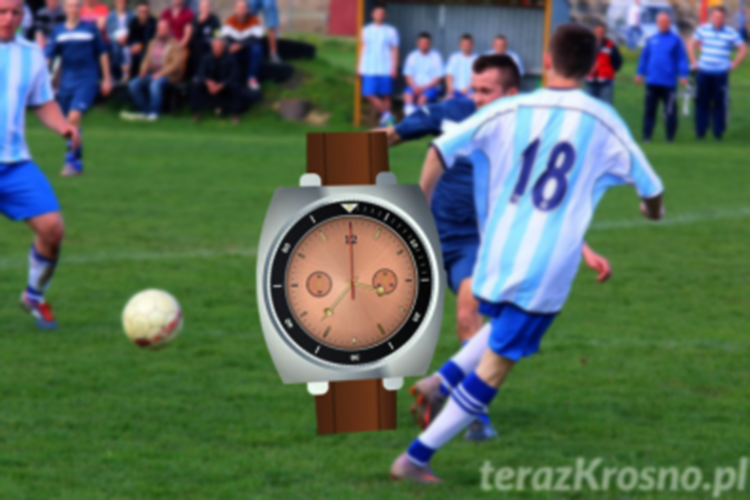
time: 3:37
